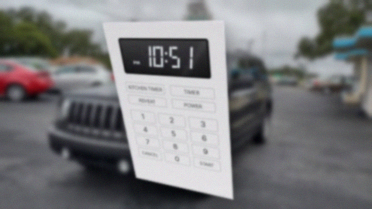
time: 10:51
